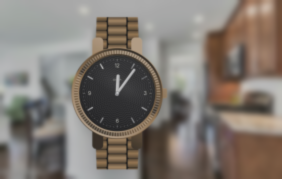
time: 12:06
